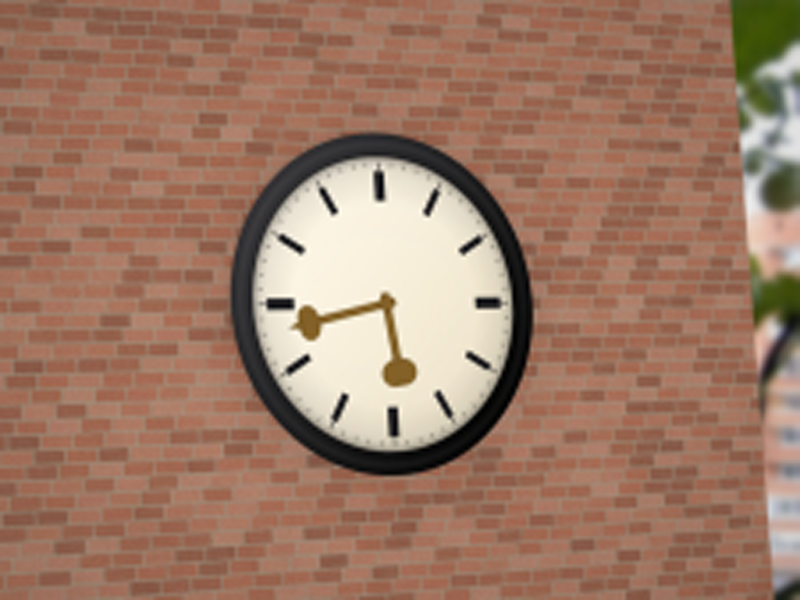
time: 5:43
